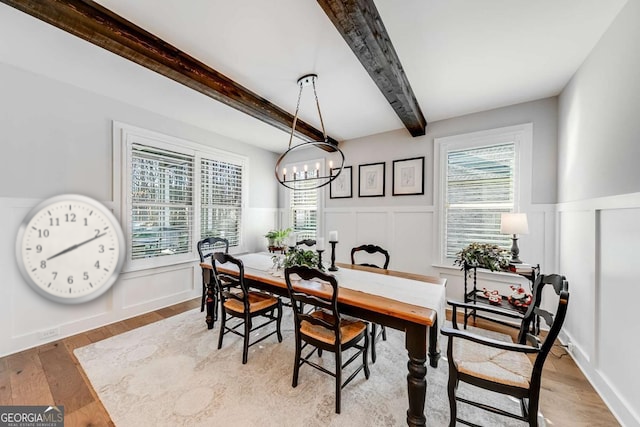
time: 8:11
